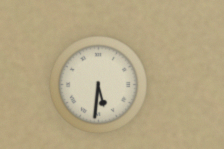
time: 5:31
